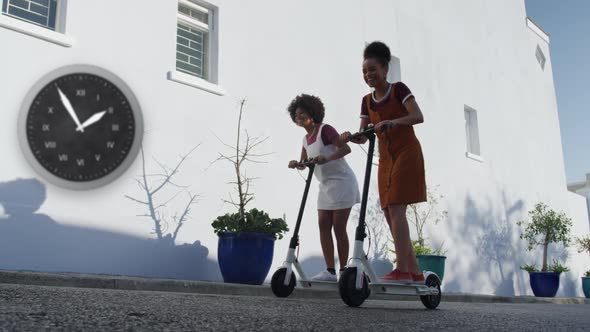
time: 1:55
